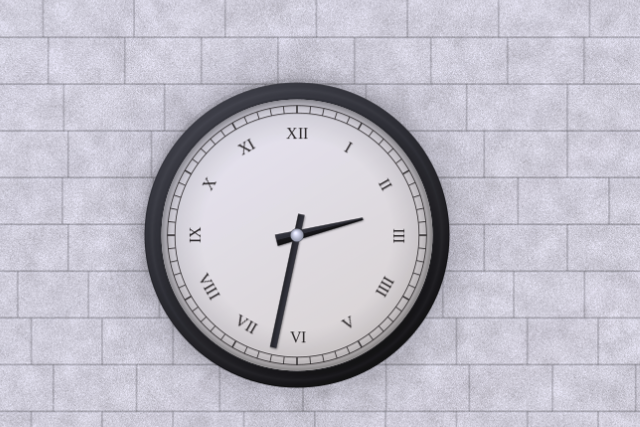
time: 2:32
